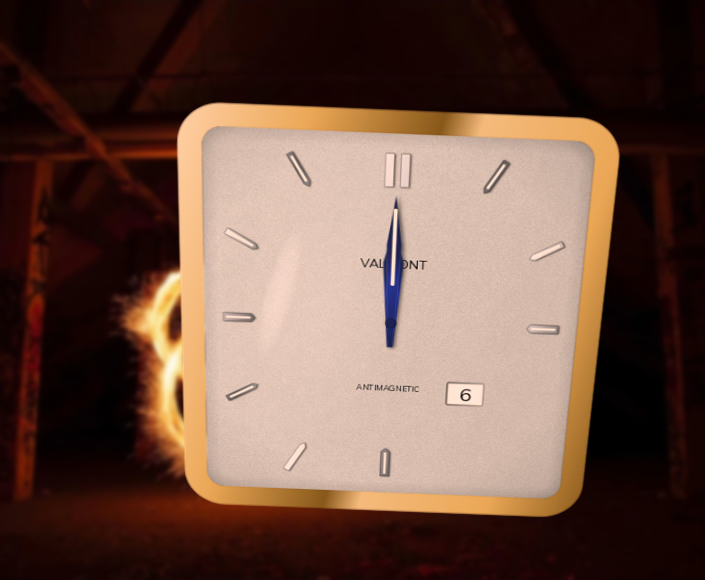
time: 12:00
